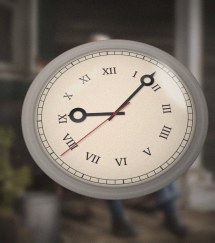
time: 9:07:39
